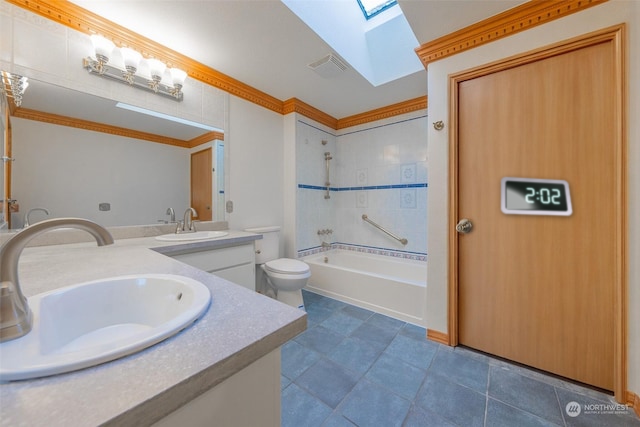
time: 2:02
